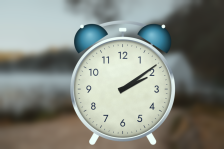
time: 2:09
